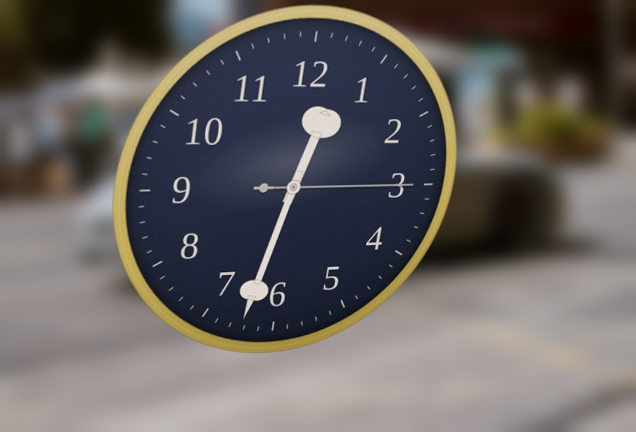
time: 12:32:15
